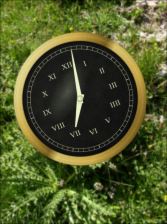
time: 7:02
